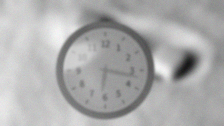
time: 6:17
